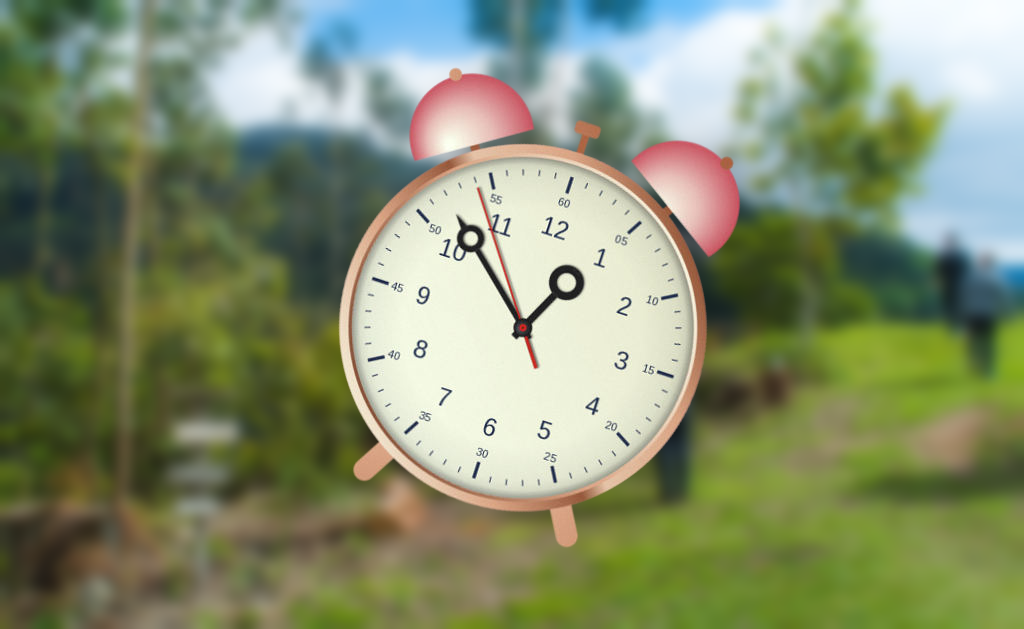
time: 12:51:54
